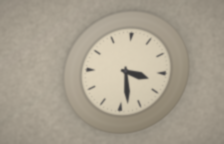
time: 3:28
